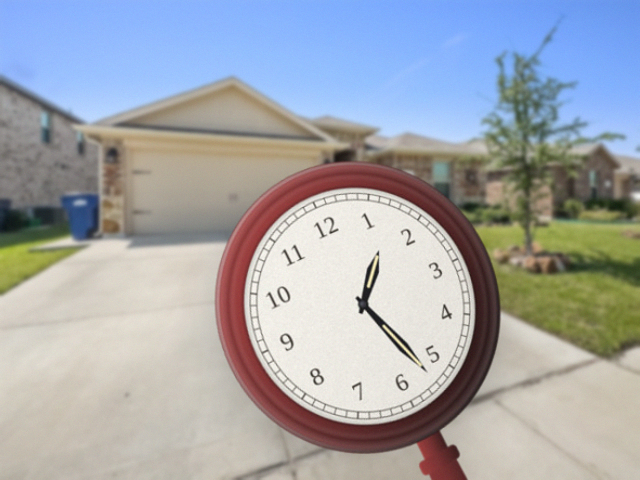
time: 1:27
